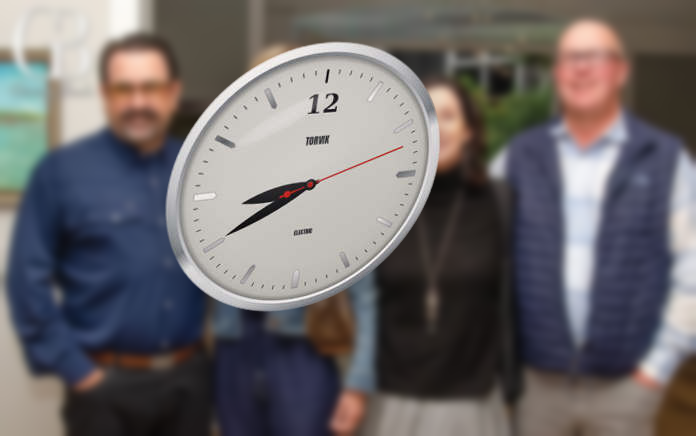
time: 8:40:12
